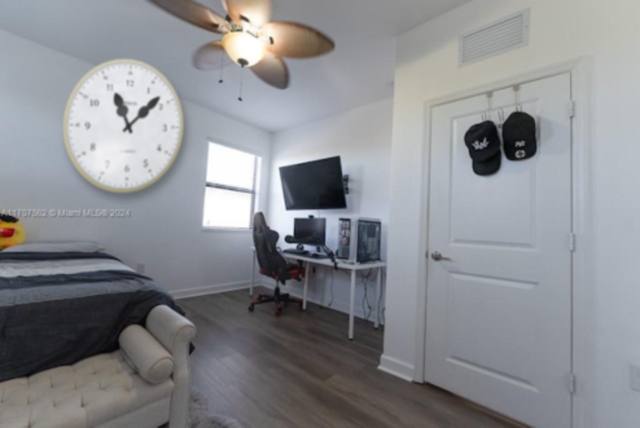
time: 11:08
